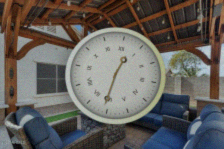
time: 12:31
